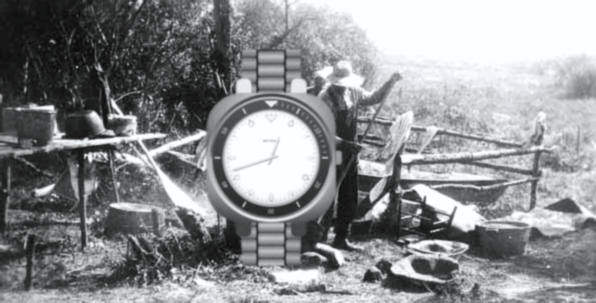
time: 12:42
